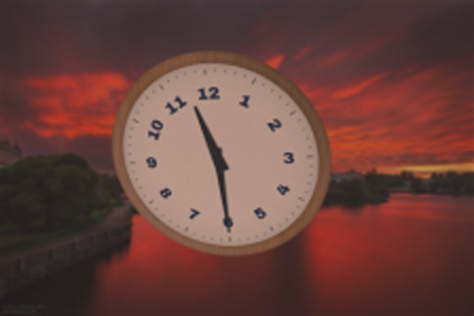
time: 11:30
